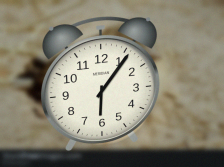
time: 6:06
